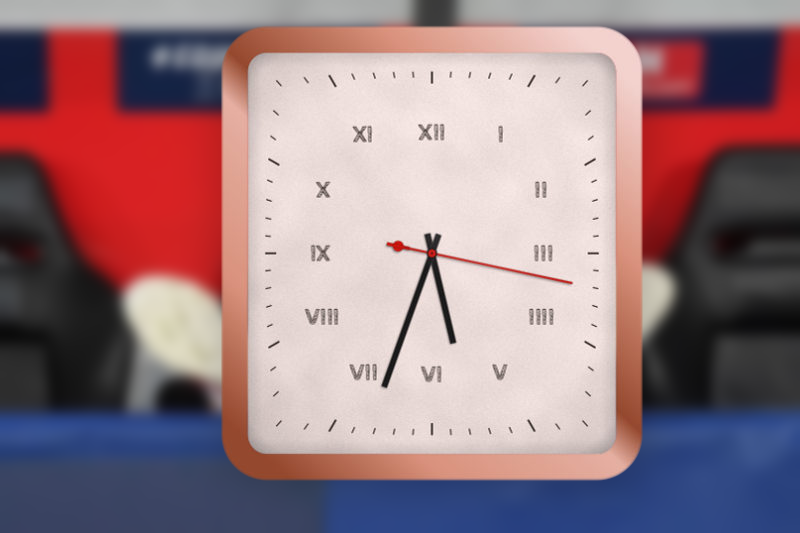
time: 5:33:17
